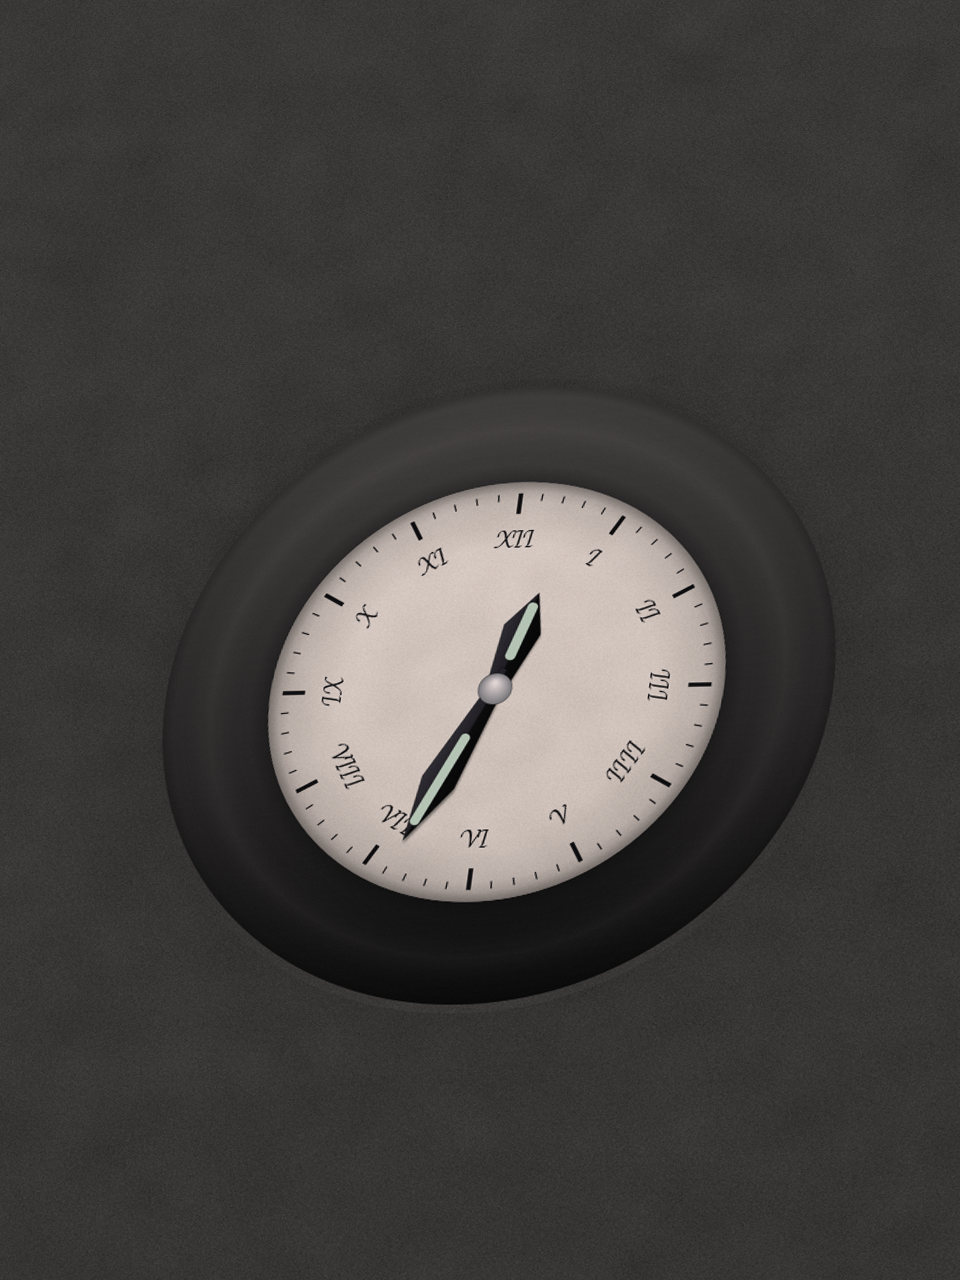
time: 12:34
